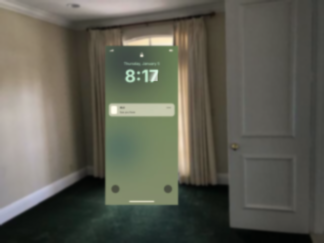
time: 8:17
